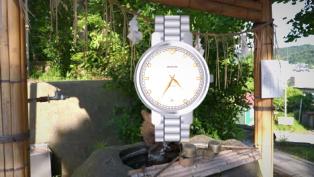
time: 4:35
